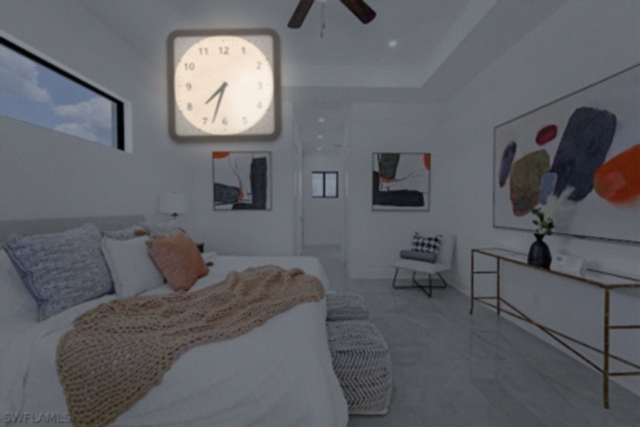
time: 7:33
